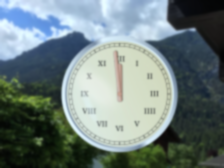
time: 11:59
